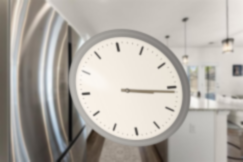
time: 3:16
